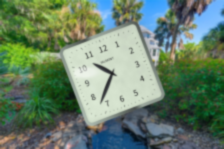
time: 10:37
